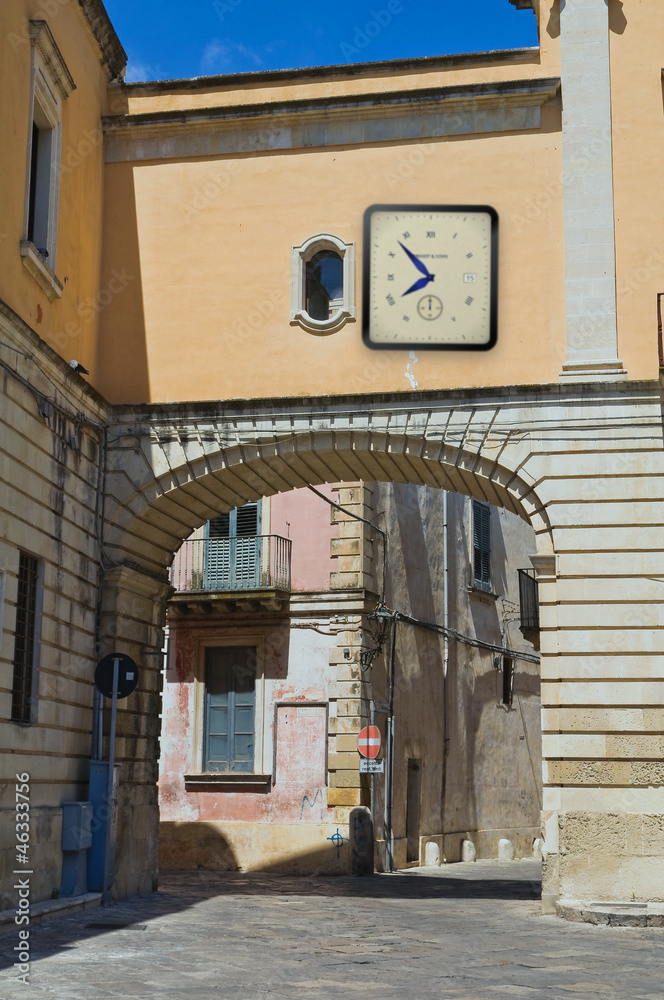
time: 7:53
